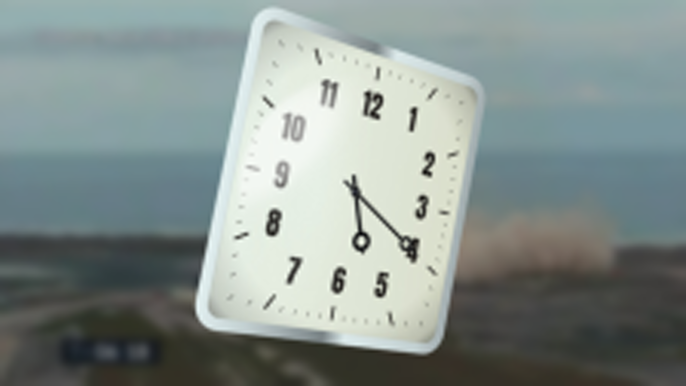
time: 5:20
